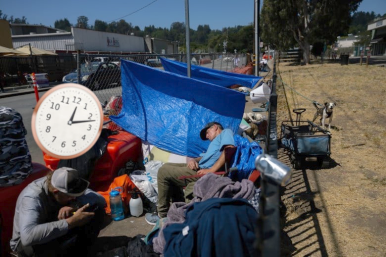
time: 12:12
